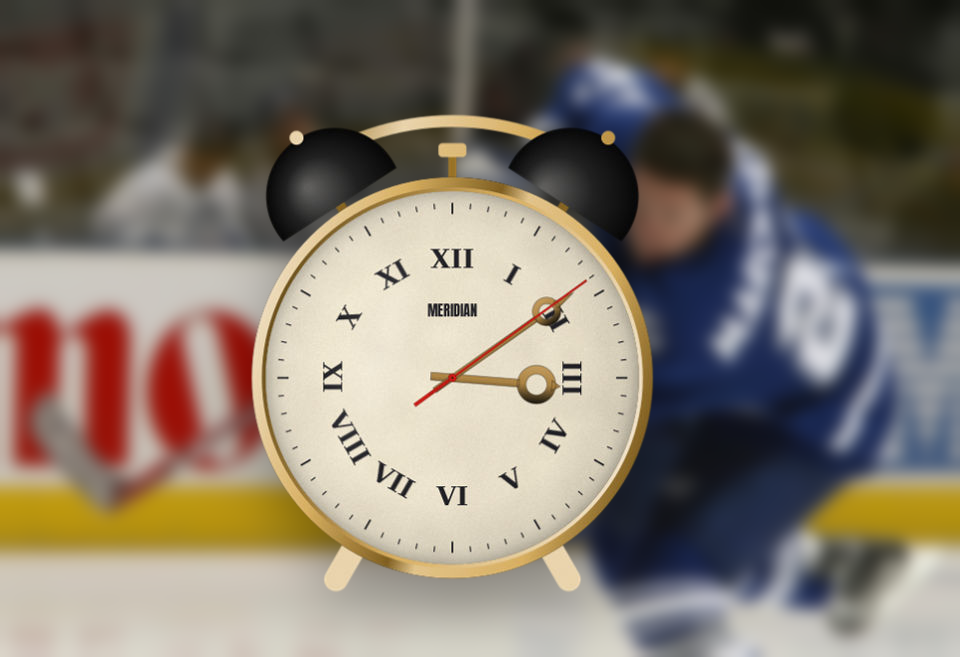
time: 3:09:09
